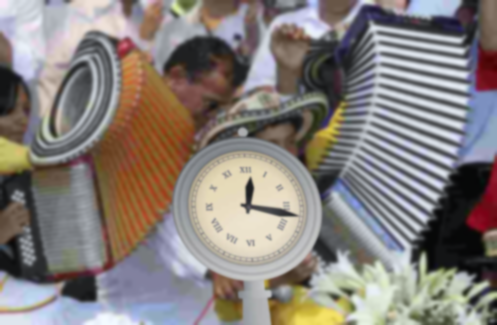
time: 12:17
